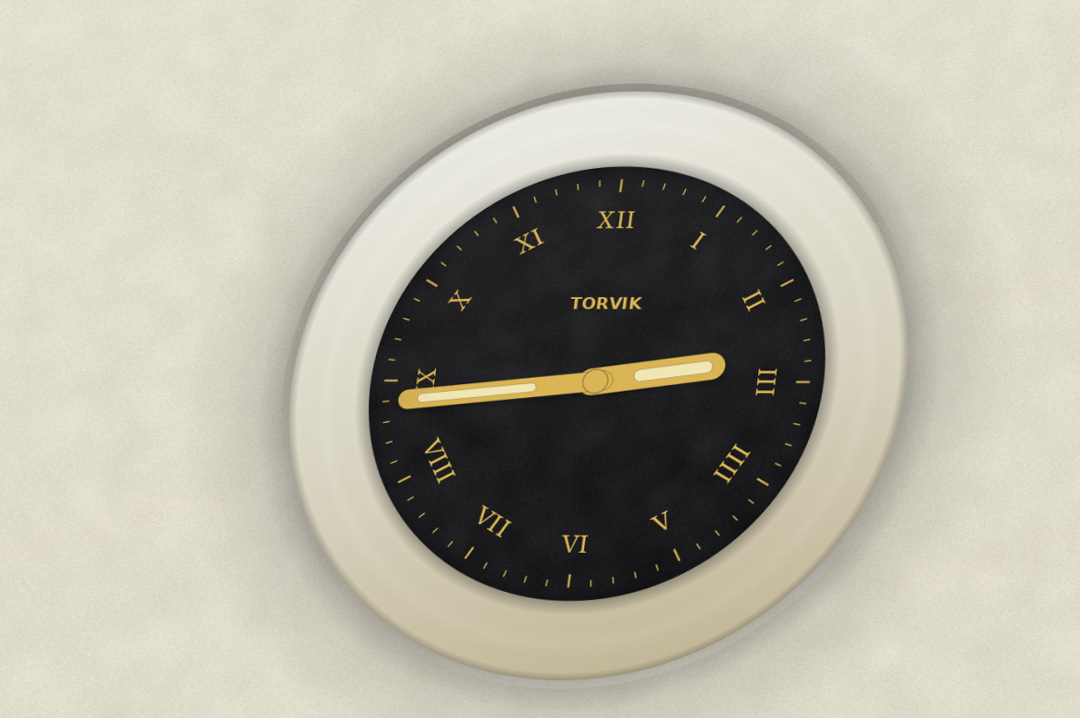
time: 2:44
